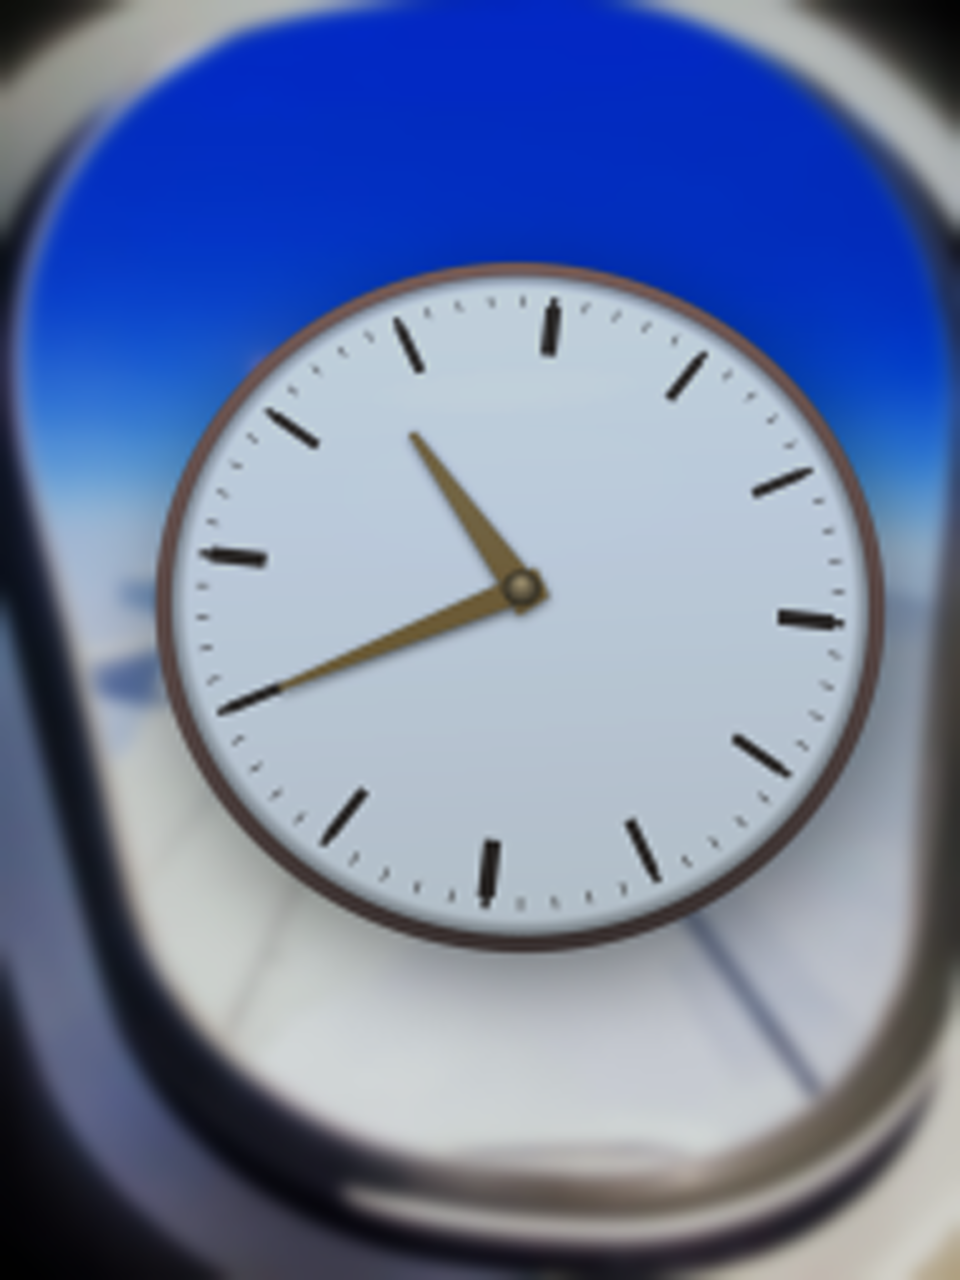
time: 10:40
